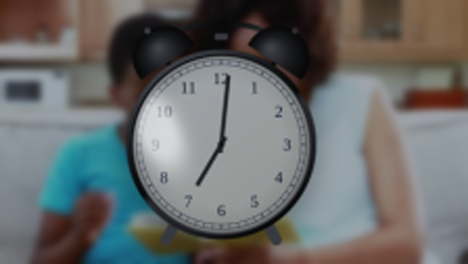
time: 7:01
